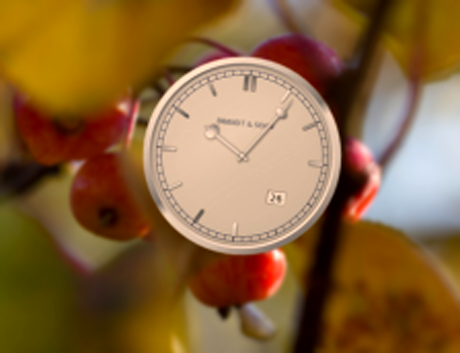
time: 10:06
